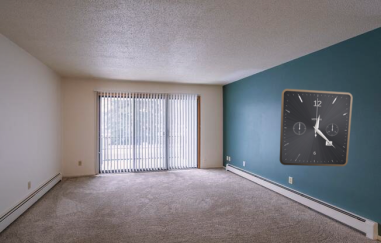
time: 12:22
